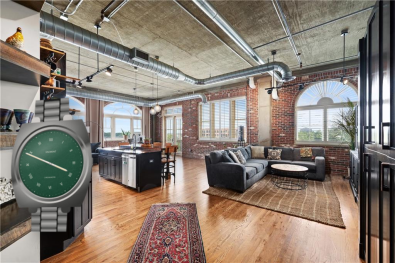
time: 3:49
